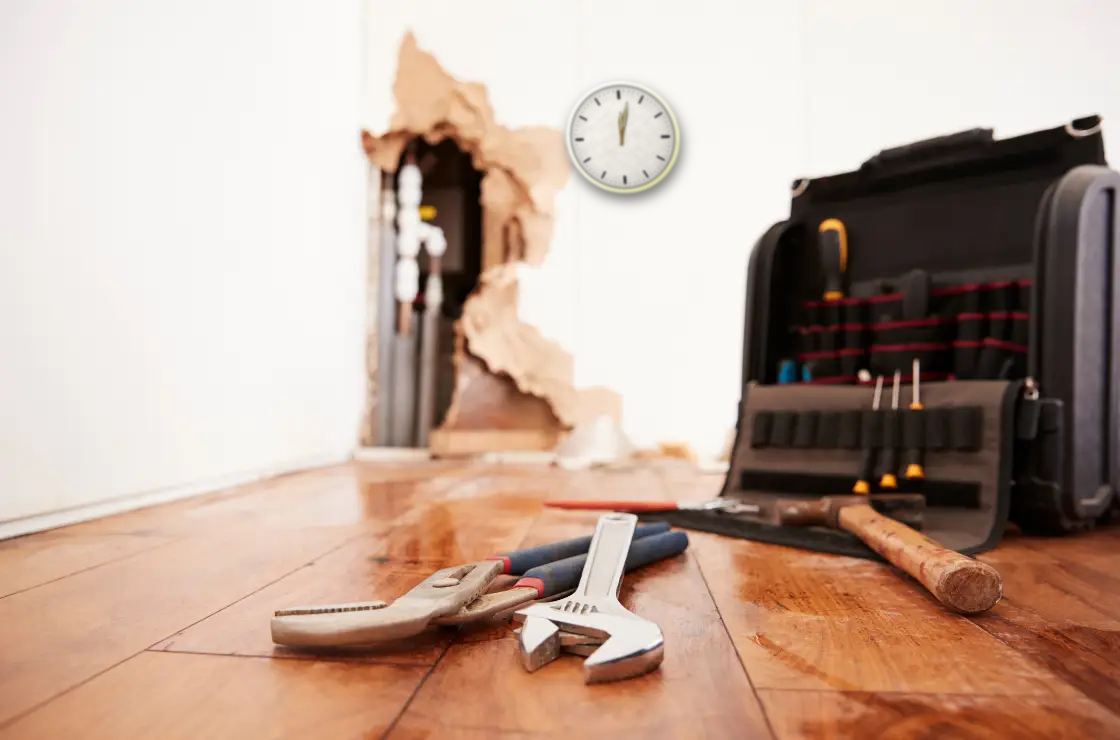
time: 12:02
